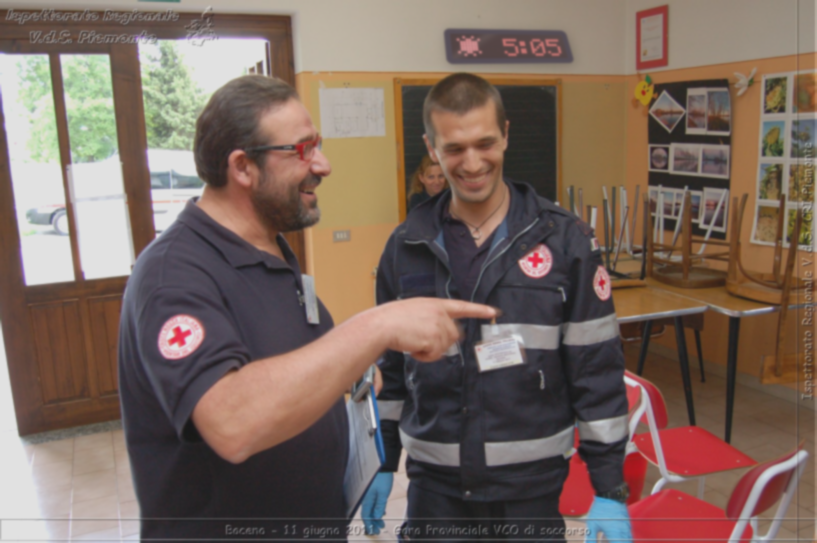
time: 5:05
